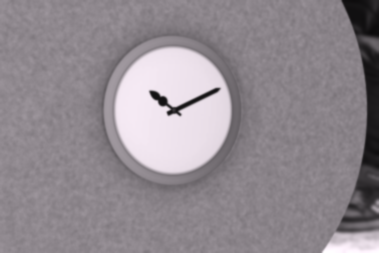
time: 10:11
